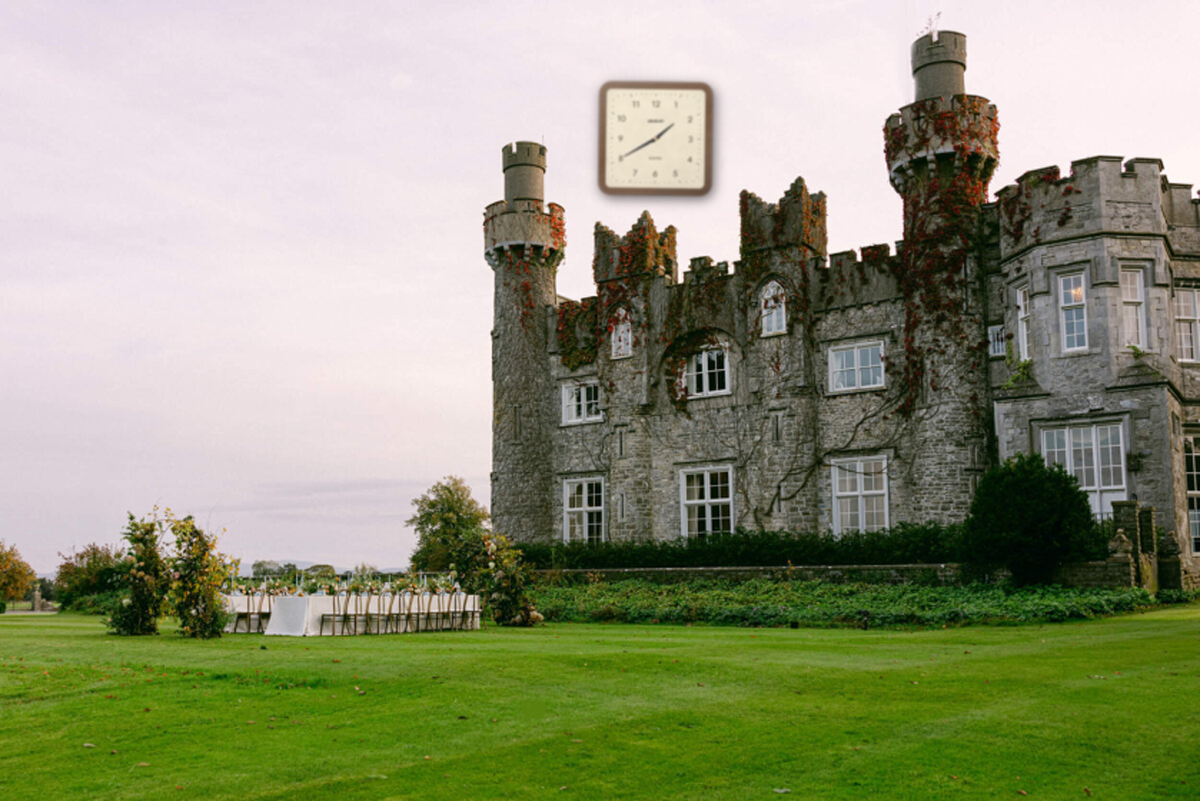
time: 1:40
